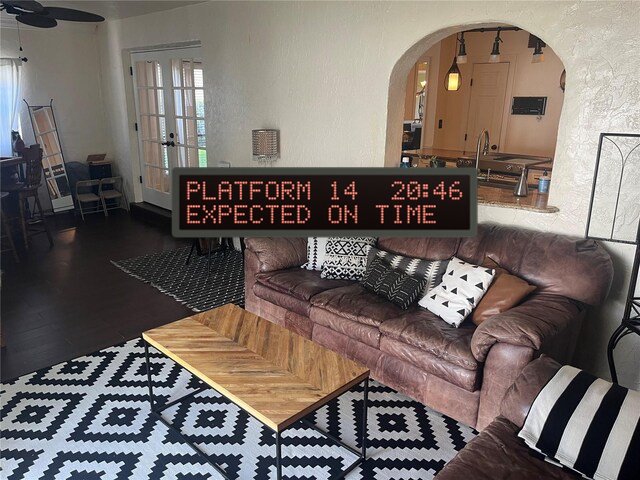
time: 20:46
